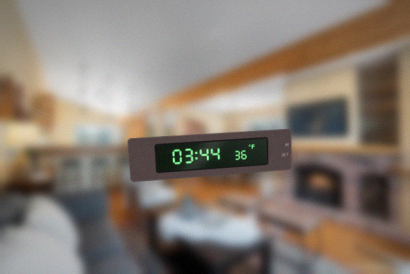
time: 3:44
